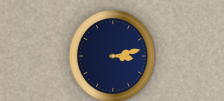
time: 3:13
